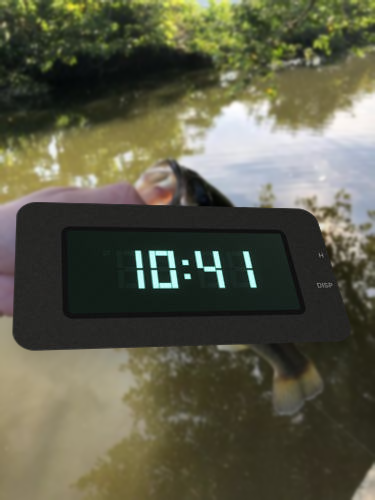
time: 10:41
